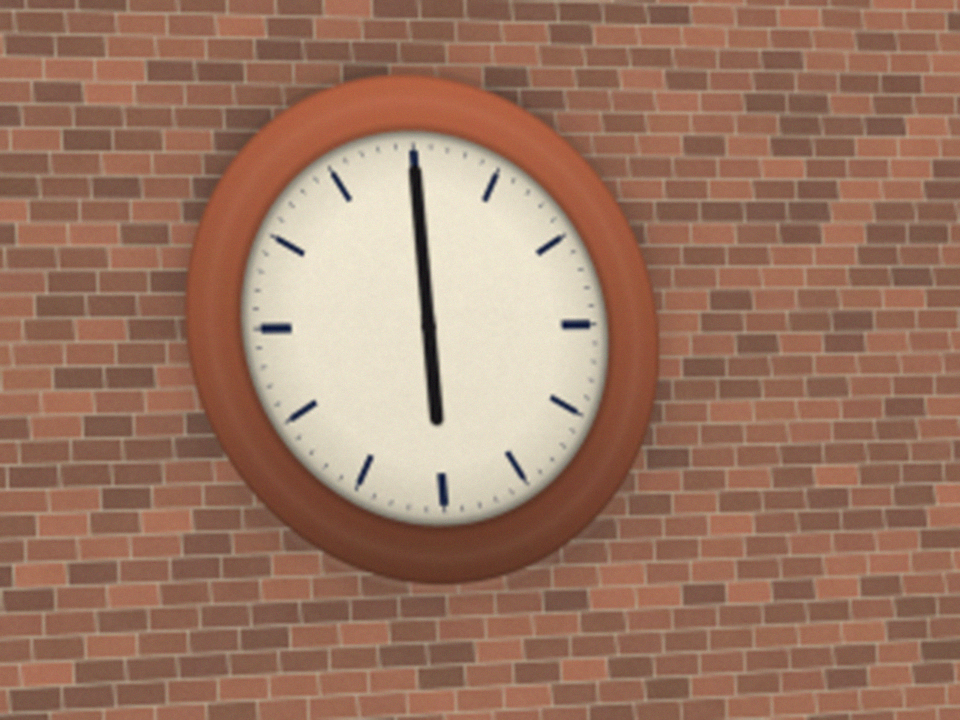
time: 6:00
